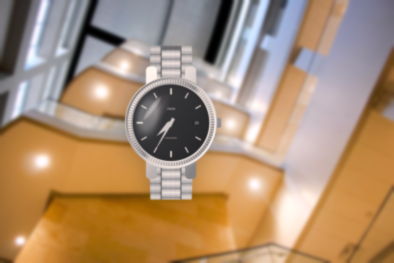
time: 7:35
